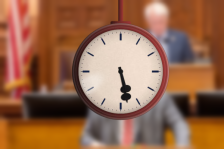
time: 5:28
